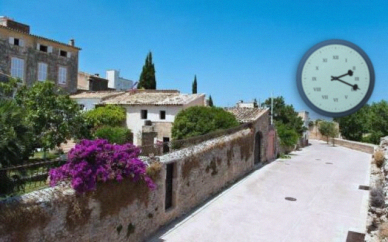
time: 2:19
